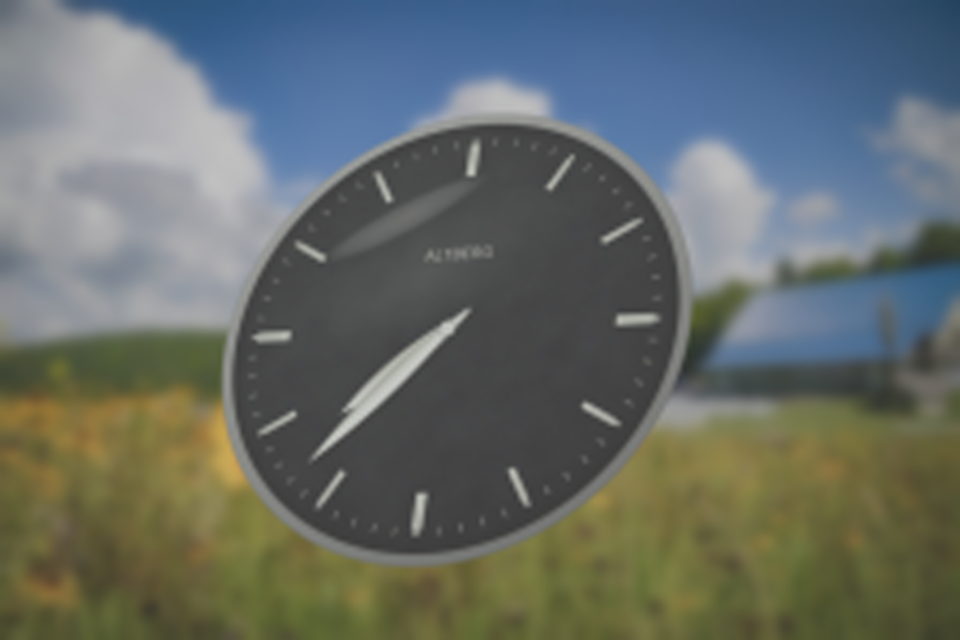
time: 7:37
